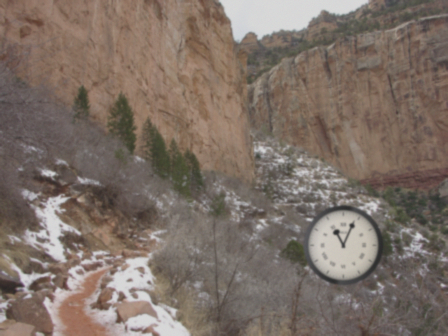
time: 11:04
